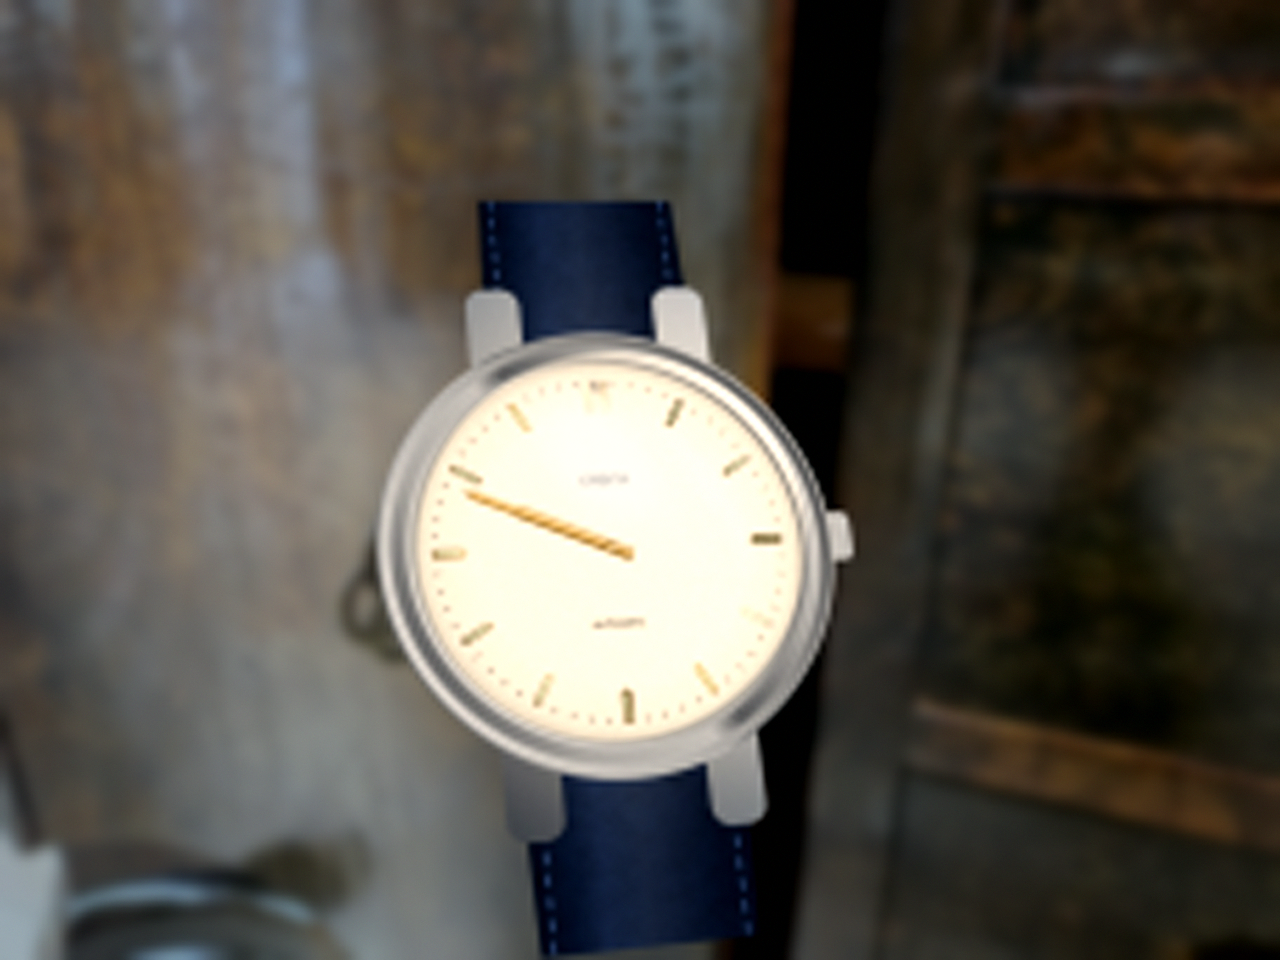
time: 9:49
